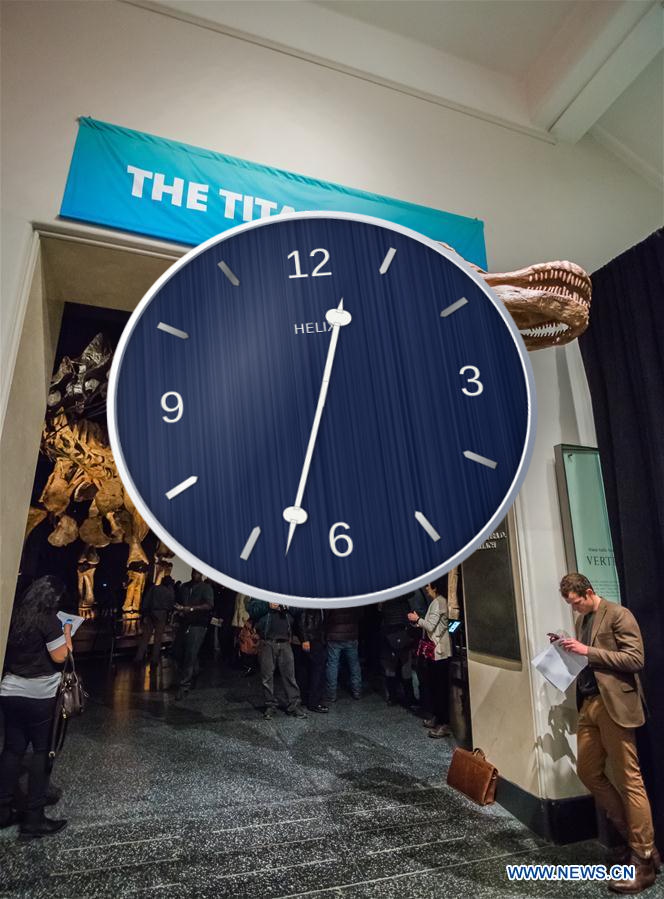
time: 12:33
